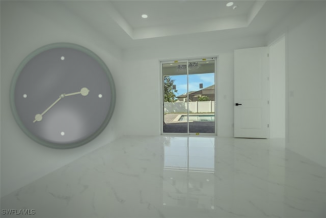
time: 2:38
